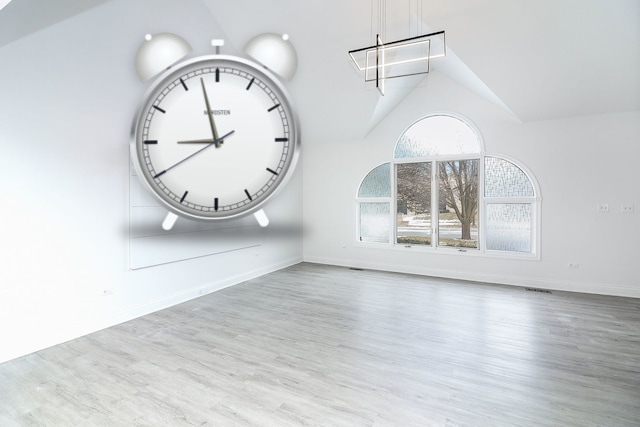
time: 8:57:40
